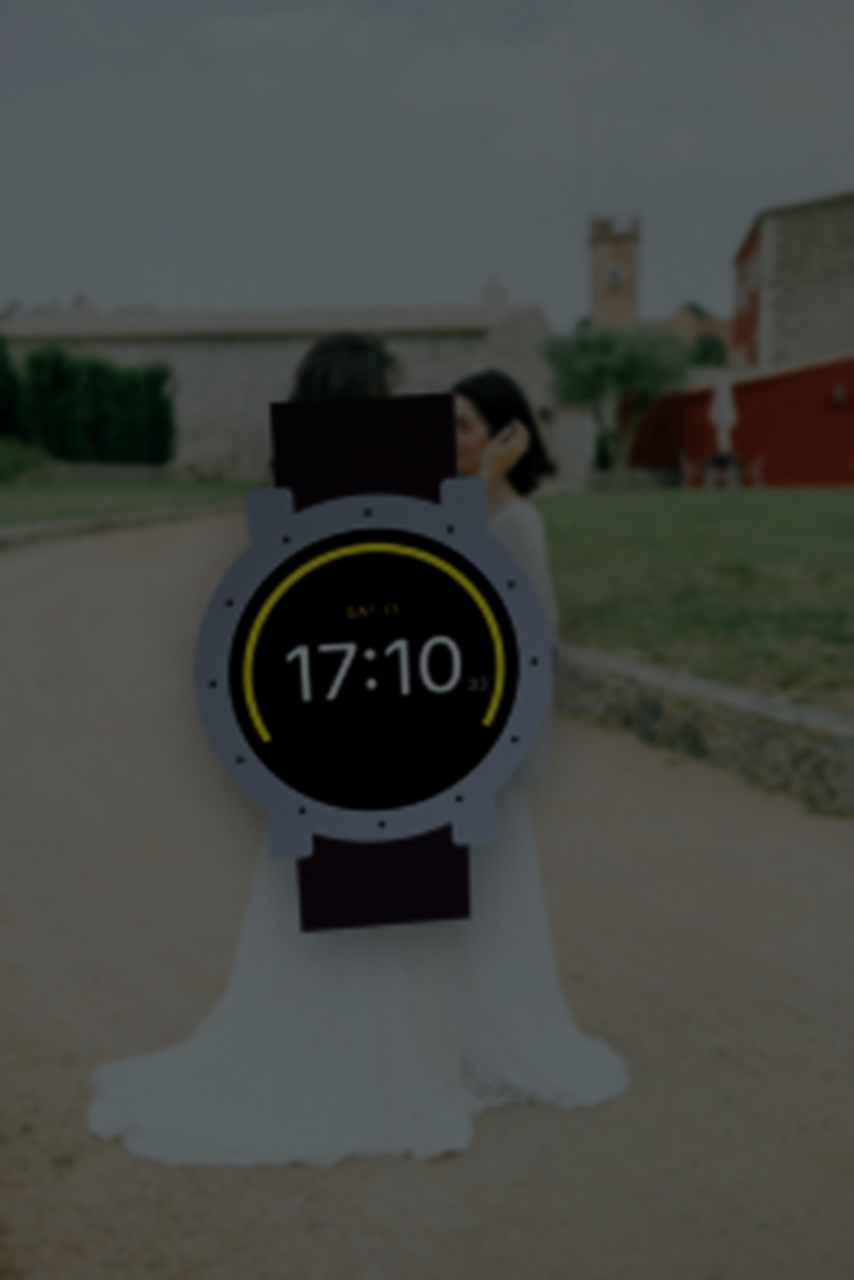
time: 17:10
